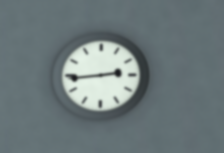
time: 2:44
